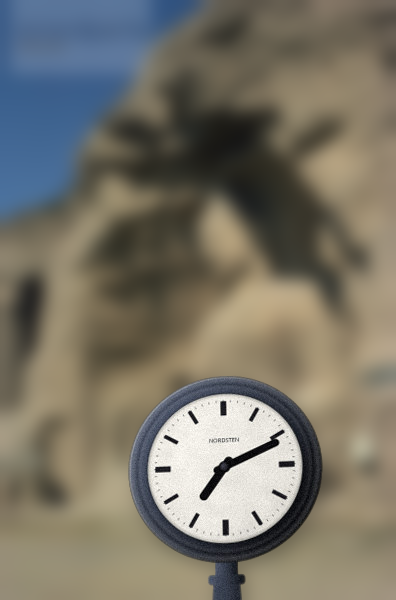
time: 7:11
